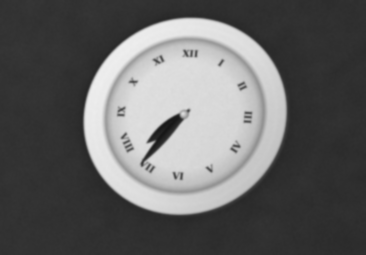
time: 7:36
